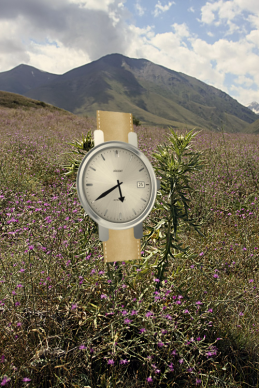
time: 5:40
